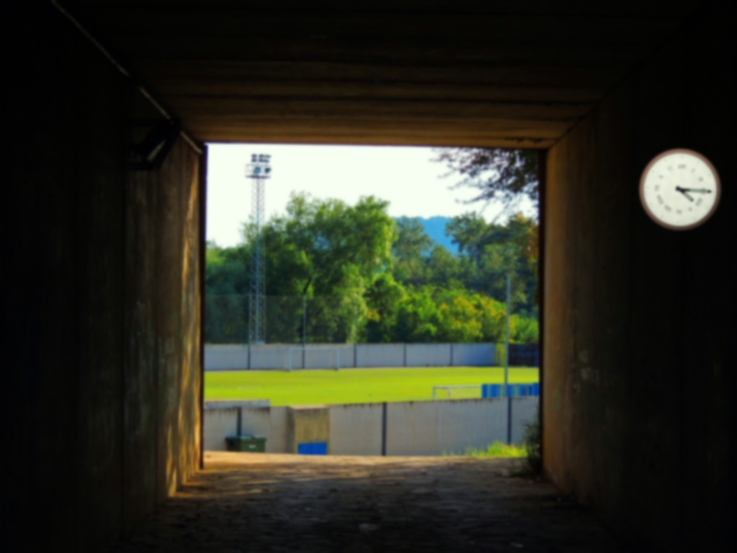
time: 4:15
